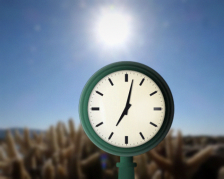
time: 7:02
